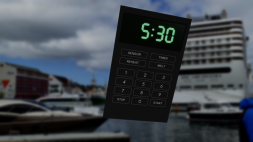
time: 5:30
